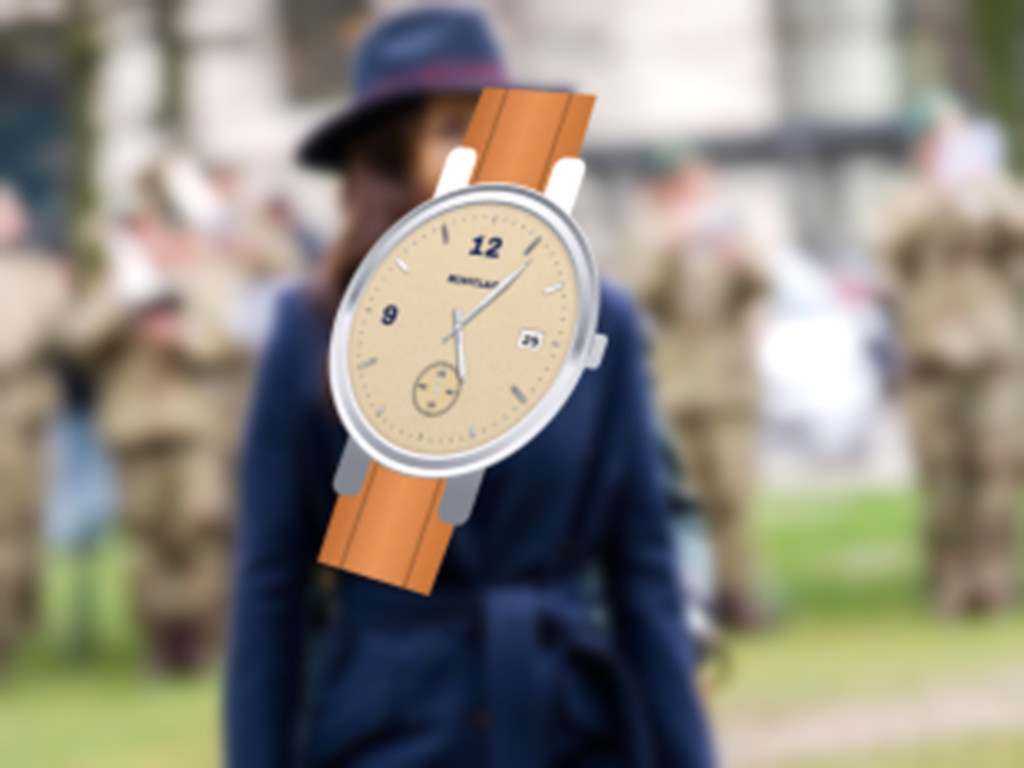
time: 5:06
